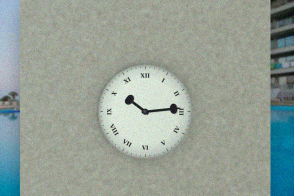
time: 10:14
